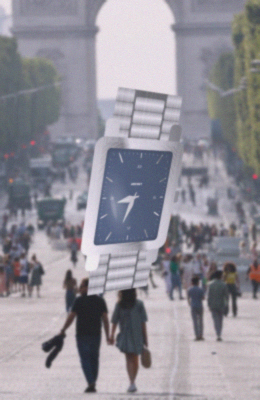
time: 8:33
